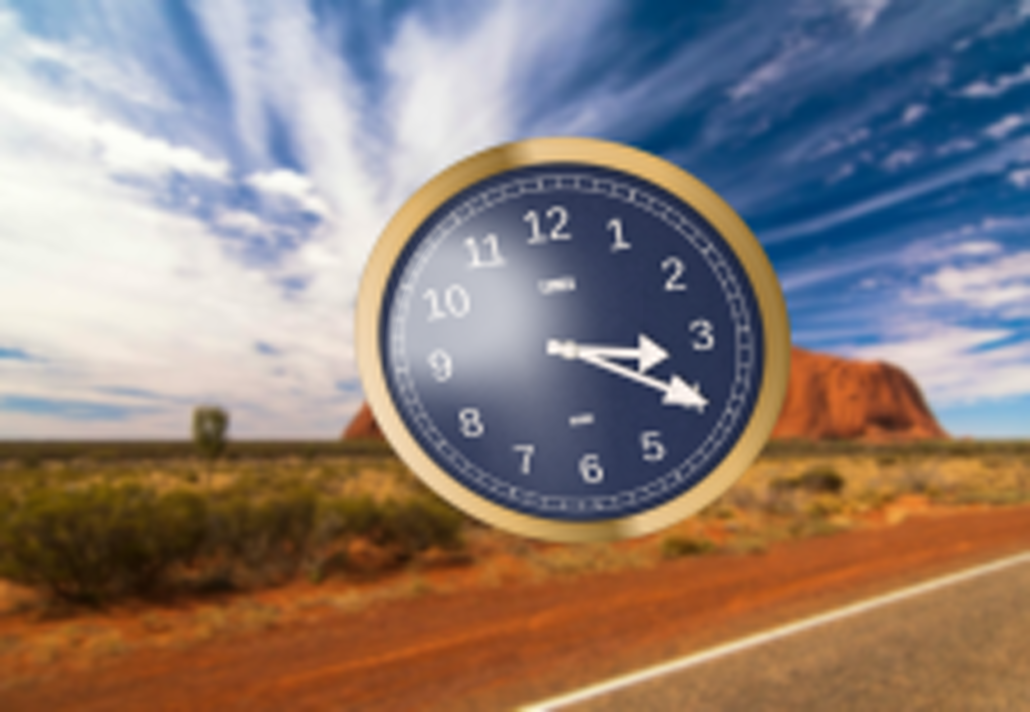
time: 3:20
